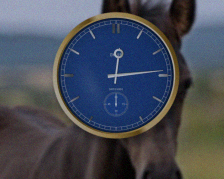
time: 12:14
